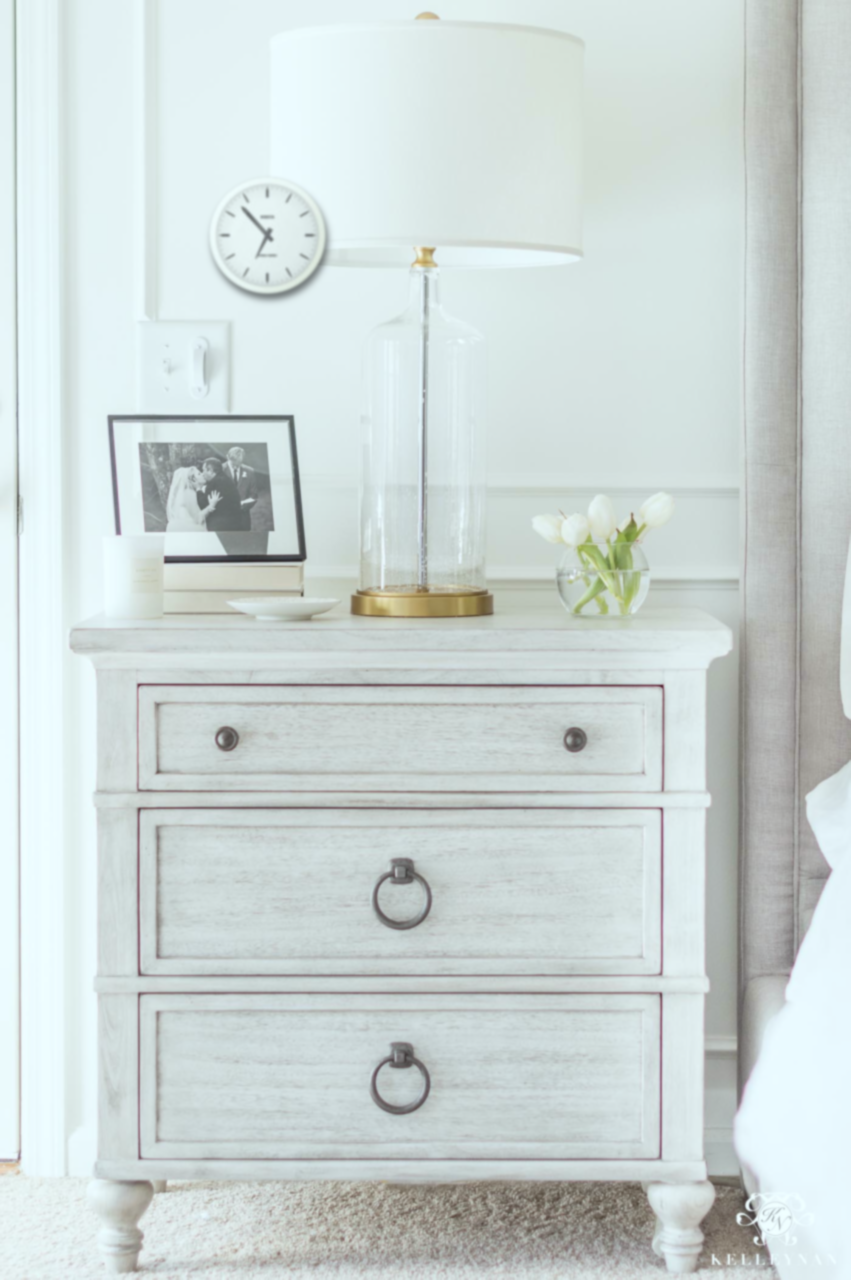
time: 6:53
